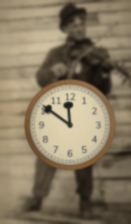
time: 11:51
